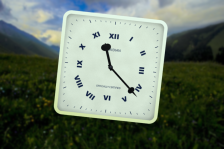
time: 11:22
